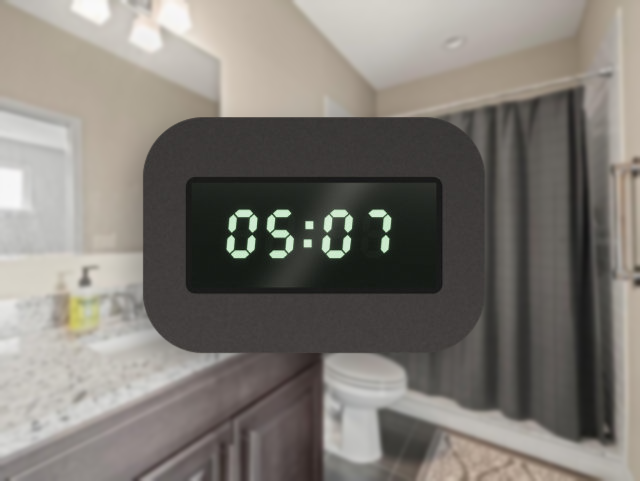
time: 5:07
